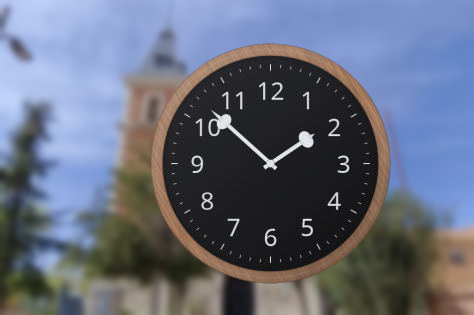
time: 1:52
